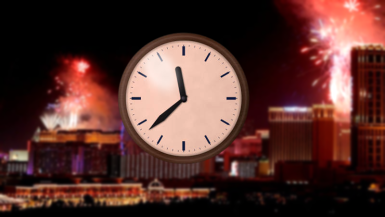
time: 11:38
